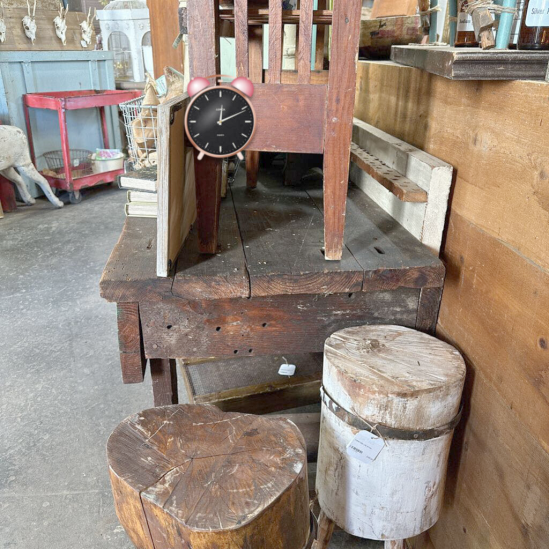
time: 12:11
